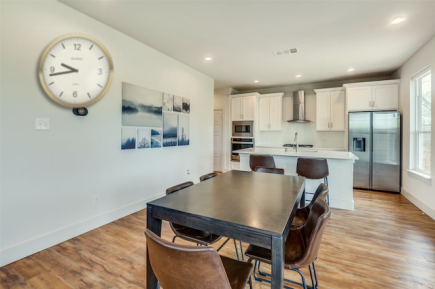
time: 9:43
